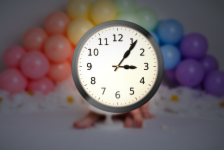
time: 3:06
